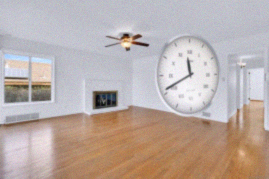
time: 11:41
